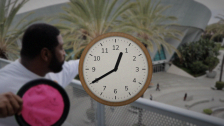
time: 12:40
